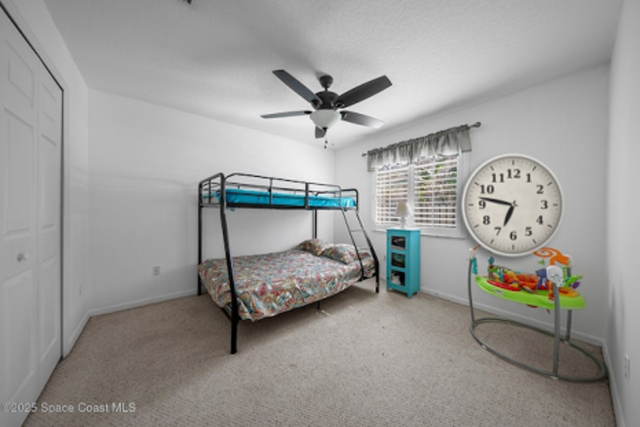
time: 6:47
